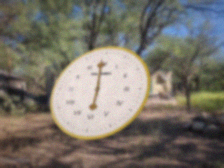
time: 5:59
